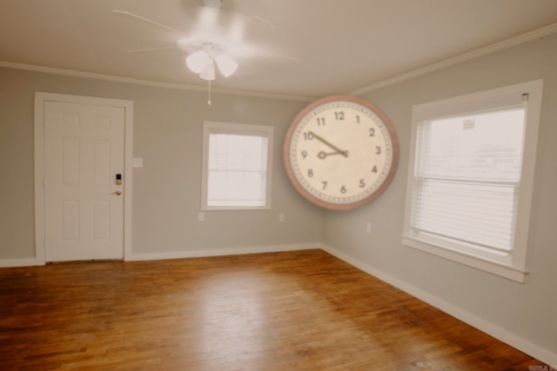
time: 8:51
